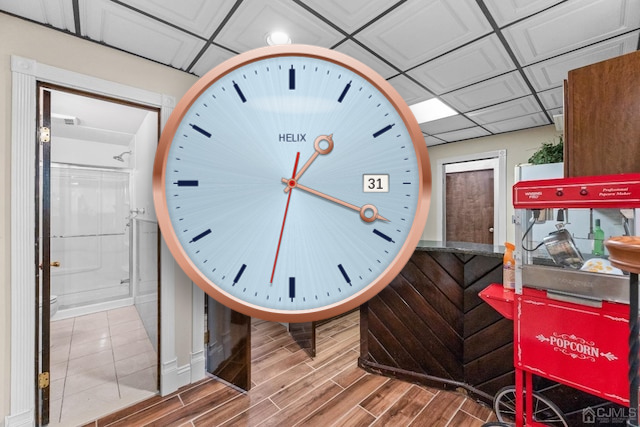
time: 1:18:32
